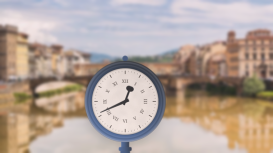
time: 12:41
